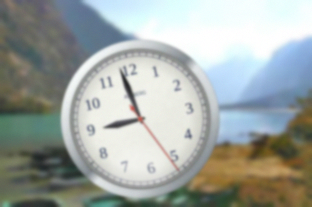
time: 8:58:26
